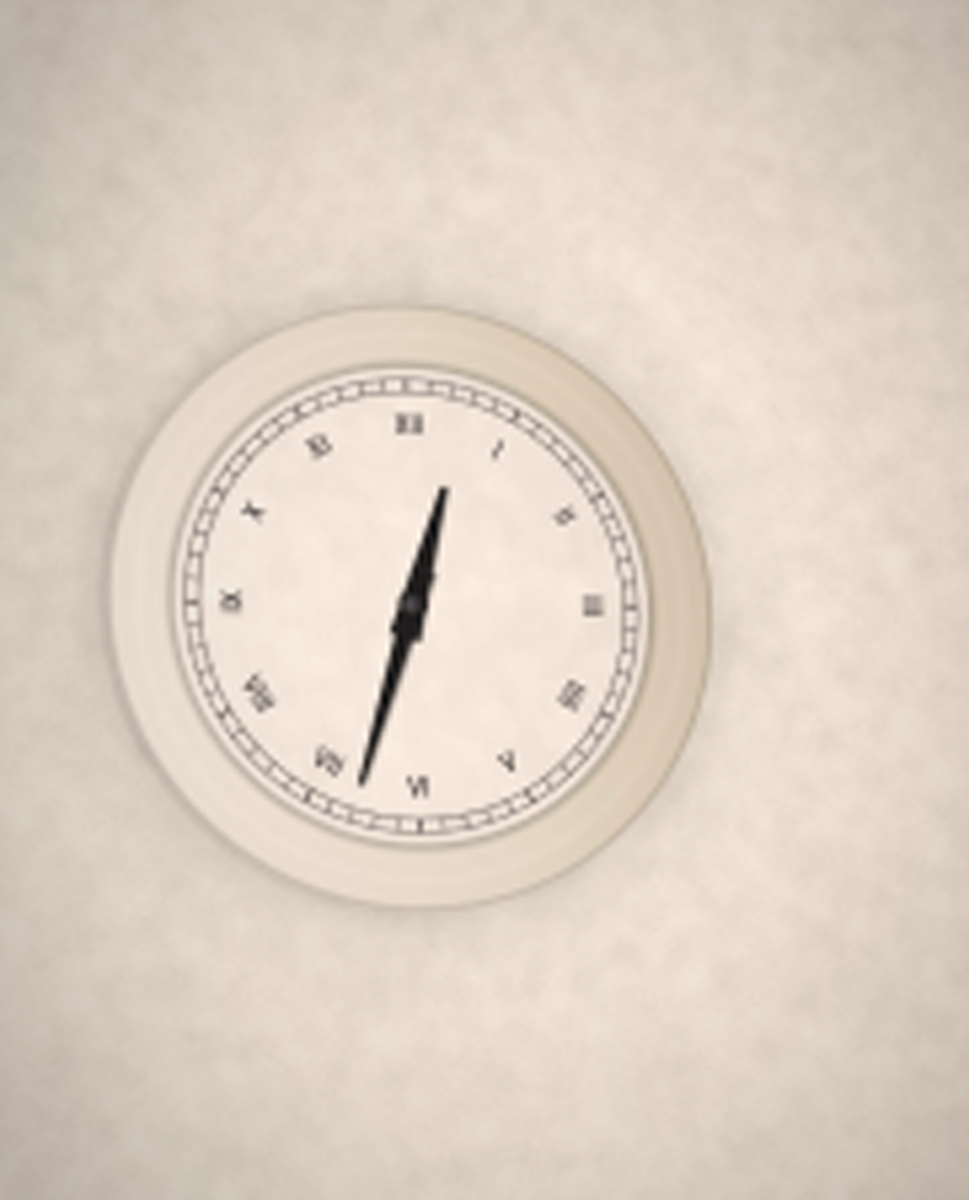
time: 12:33
